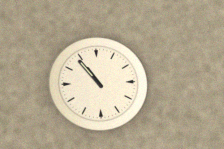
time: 10:54
